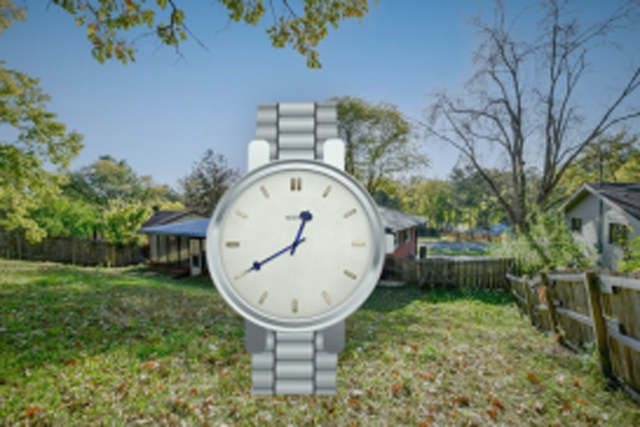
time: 12:40
